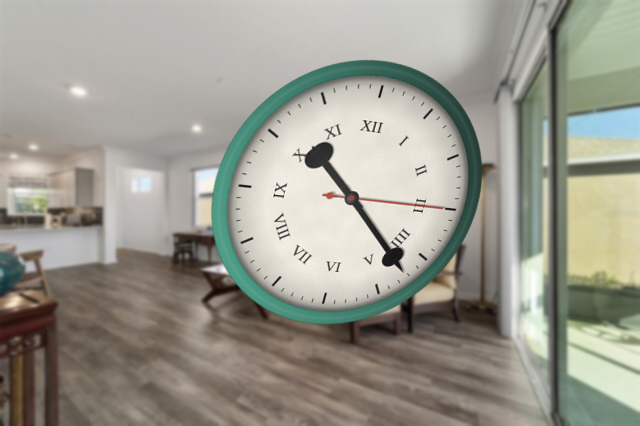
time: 10:22:15
